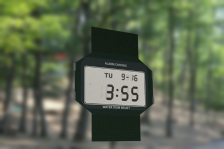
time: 3:55
